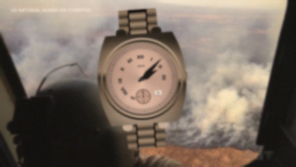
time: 2:08
